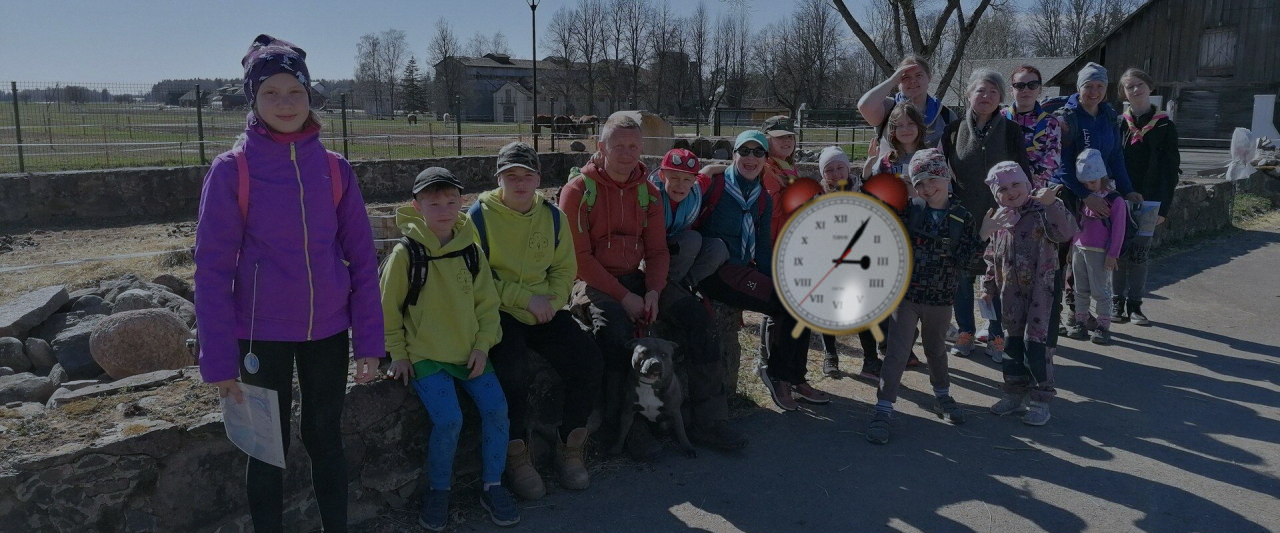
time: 3:05:37
